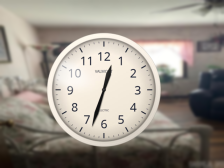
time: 12:33
